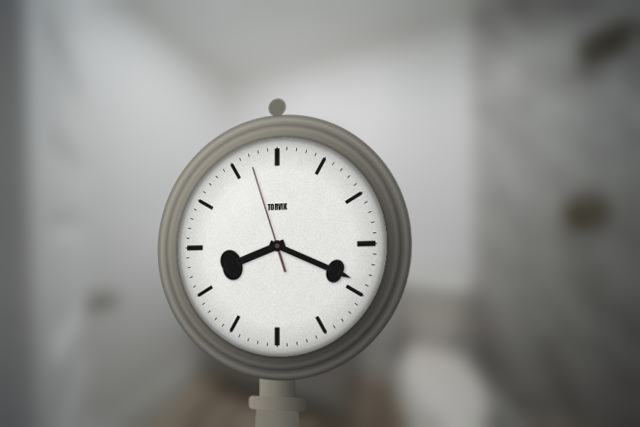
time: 8:18:57
